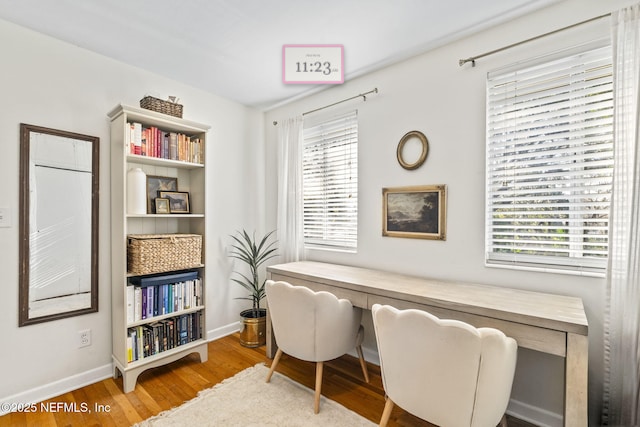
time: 11:23
